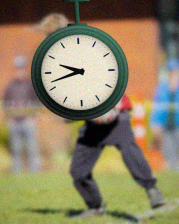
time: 9:42
